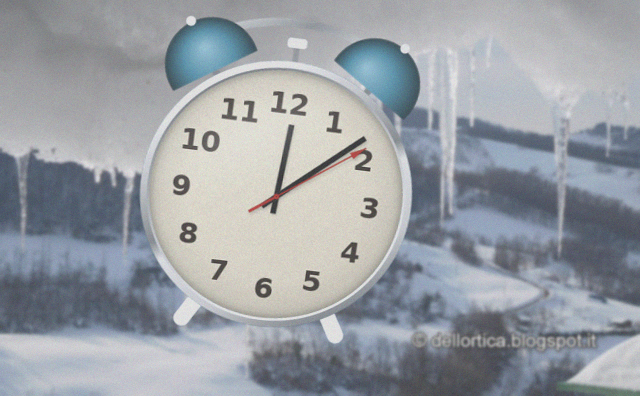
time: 12:08:09
